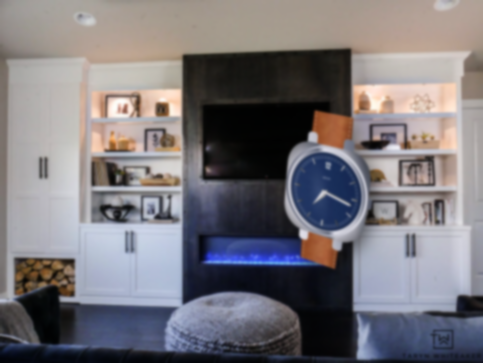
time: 7:17
